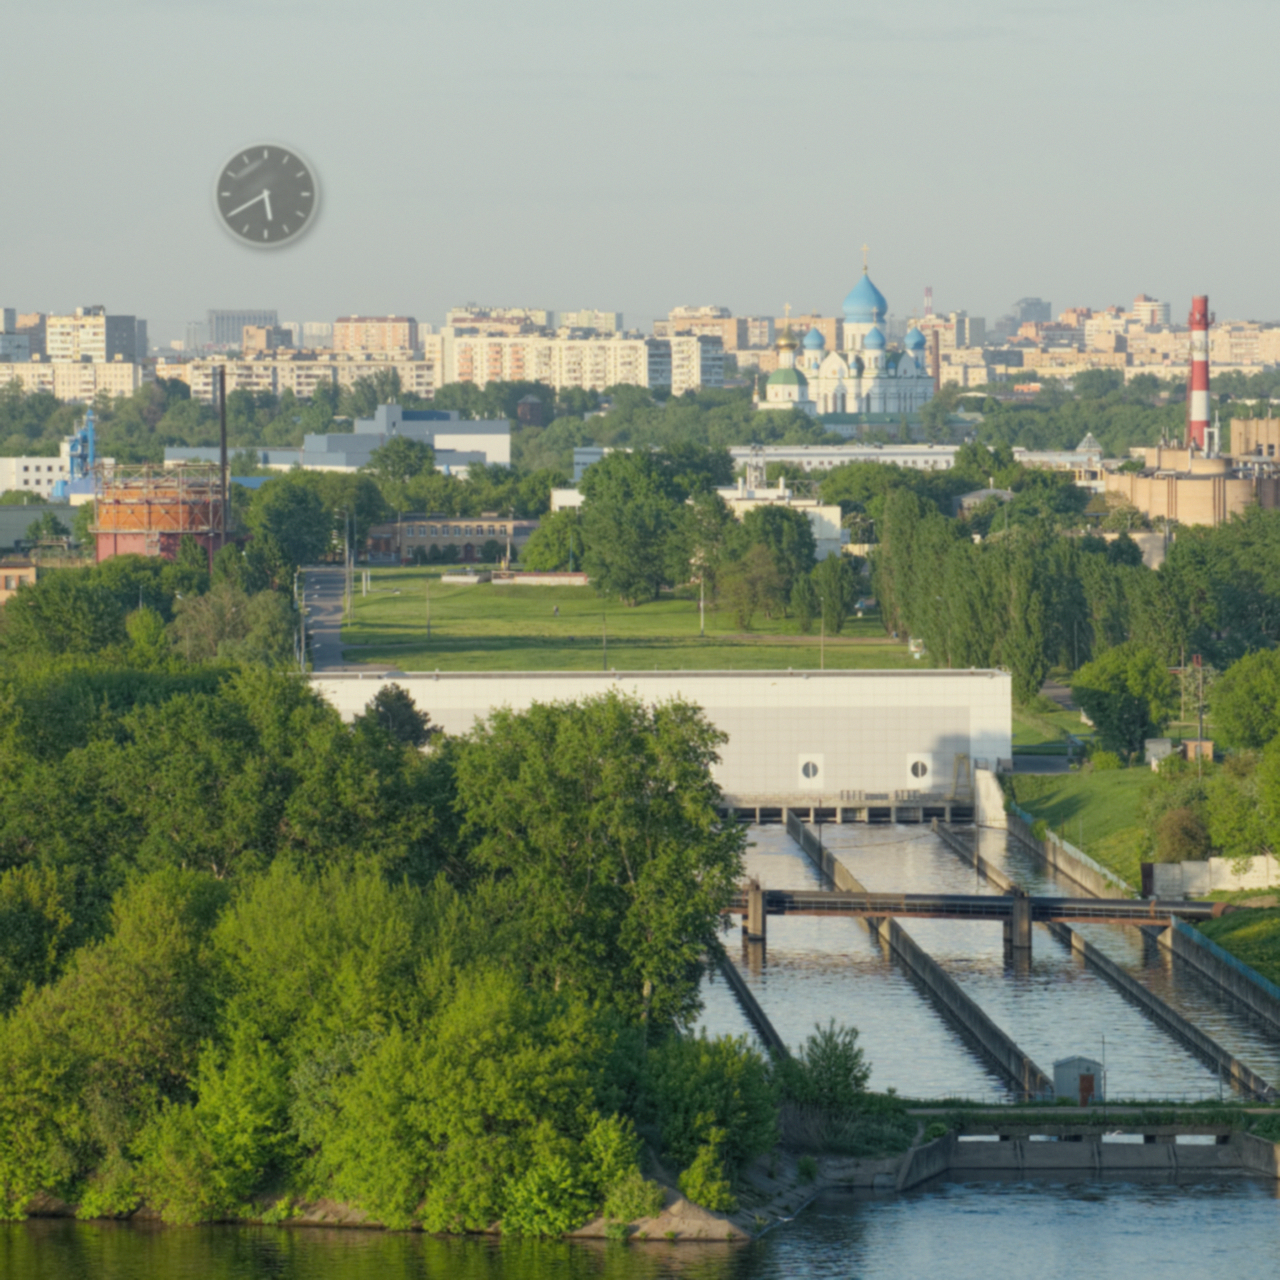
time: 5:40
